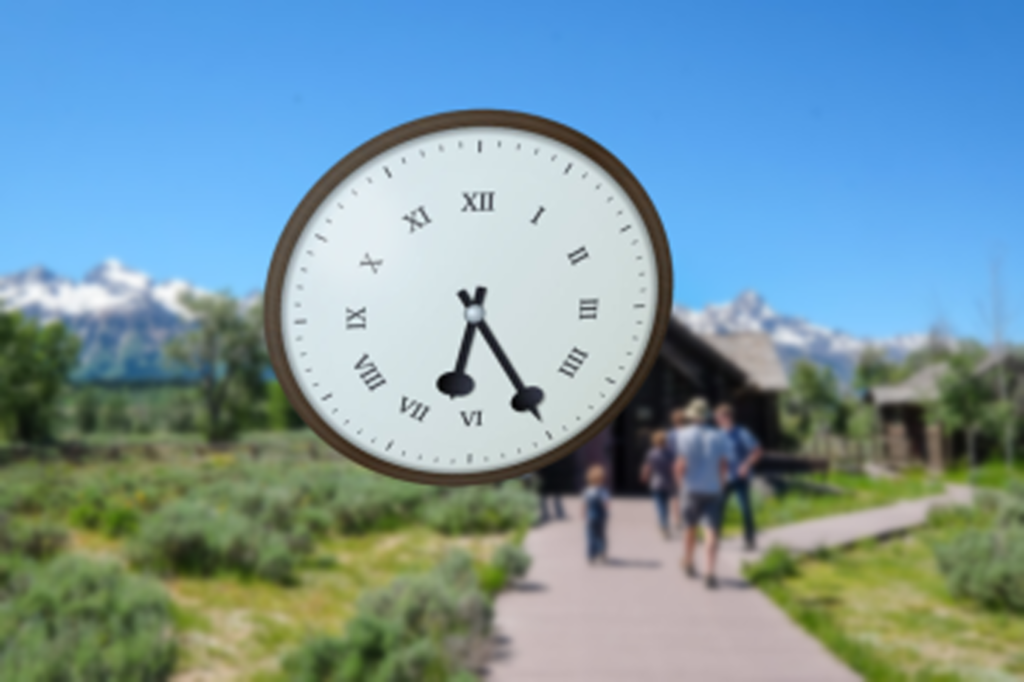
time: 6:25
